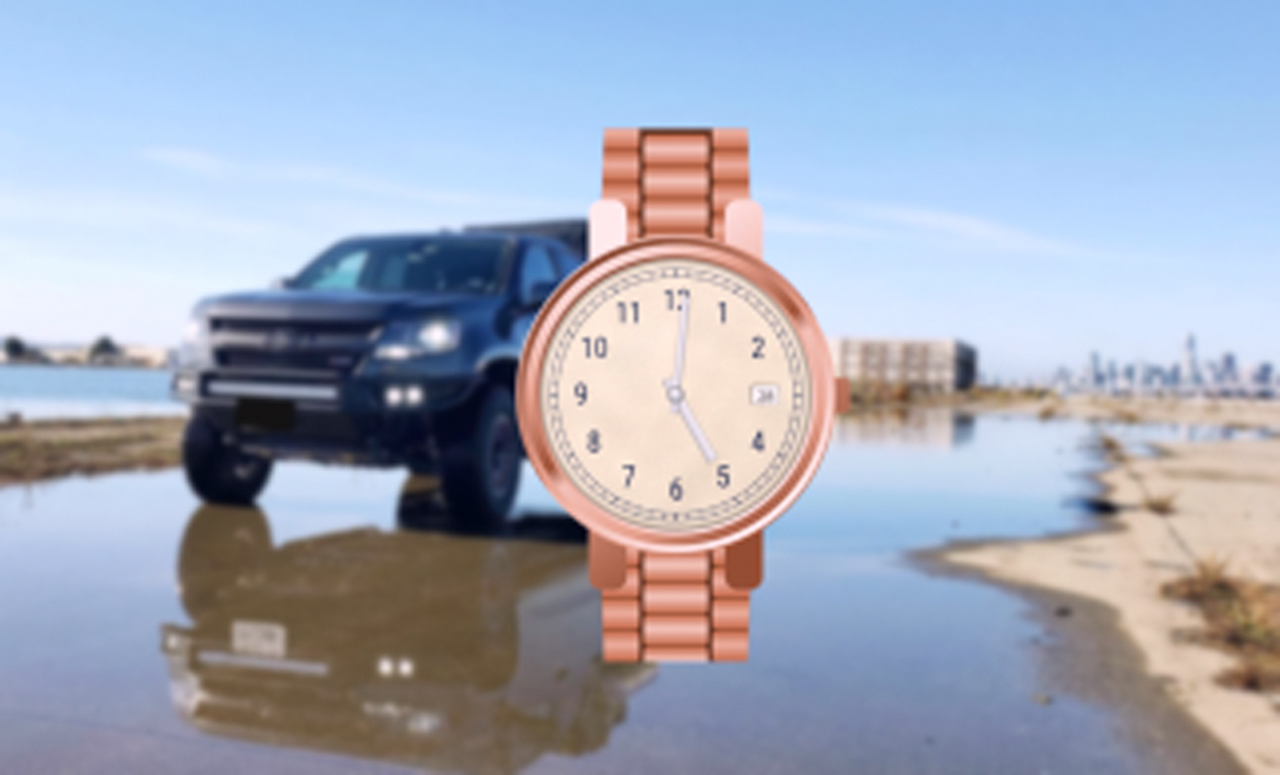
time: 5:01
